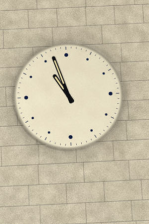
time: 10:57
